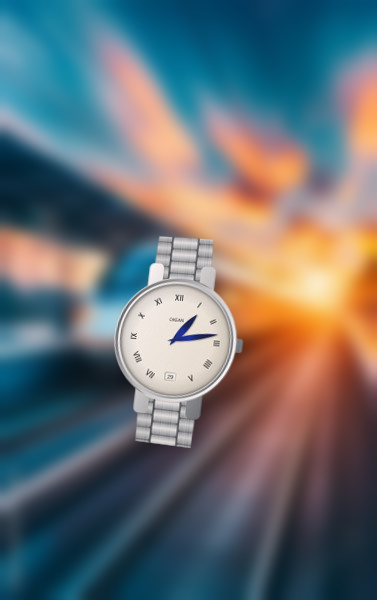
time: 1:13
